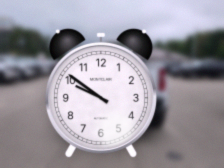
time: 9:51
